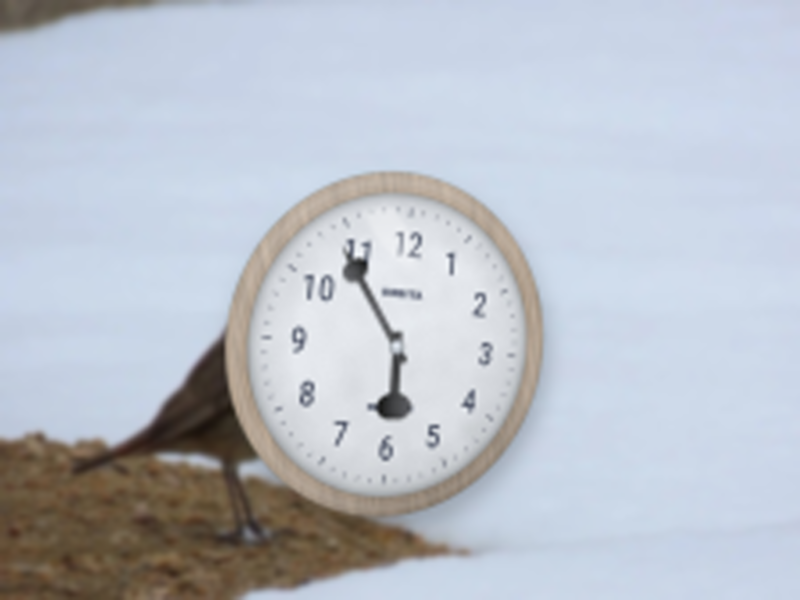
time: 5:54
